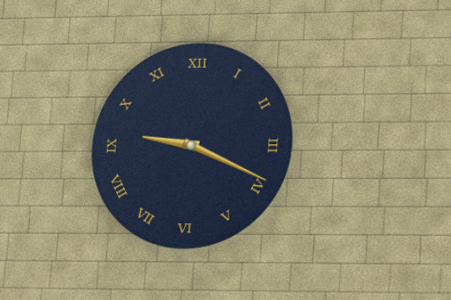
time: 9:19
